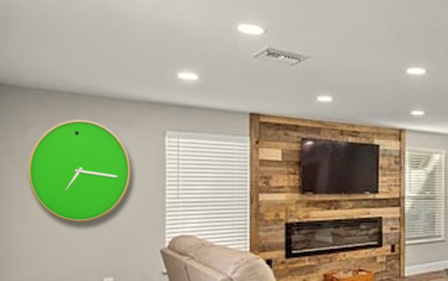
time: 7:17
